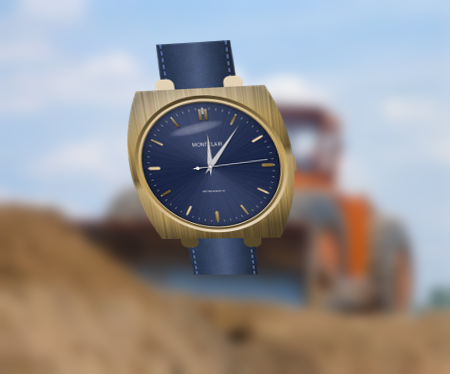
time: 12:06:14
